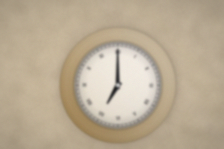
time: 7:00
